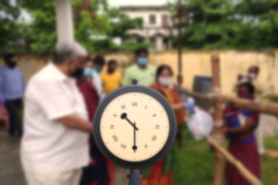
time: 10:30
